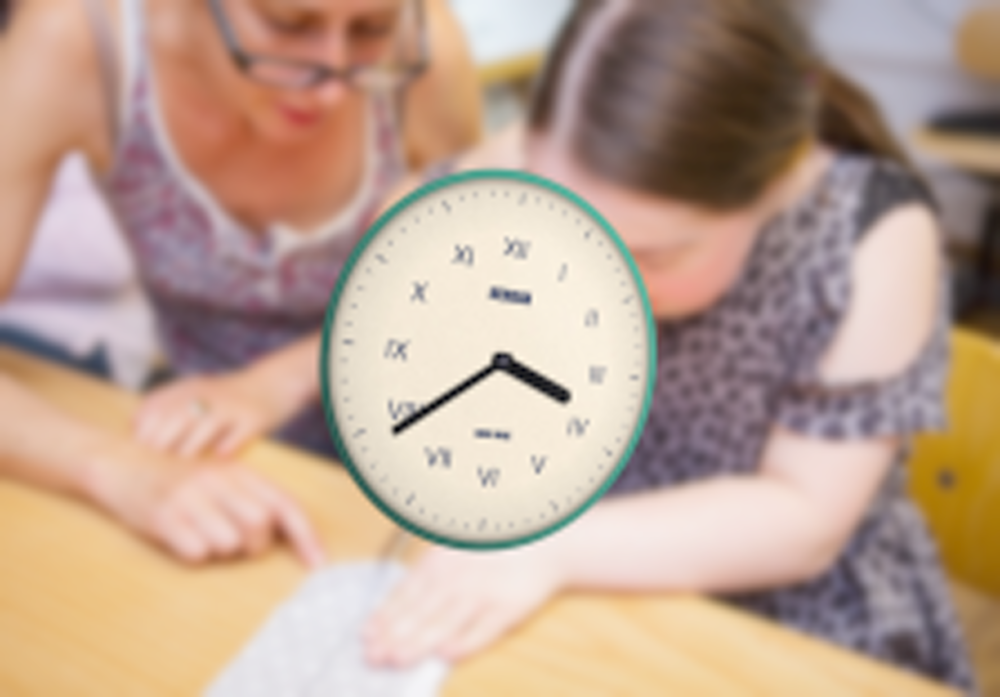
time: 3:39
